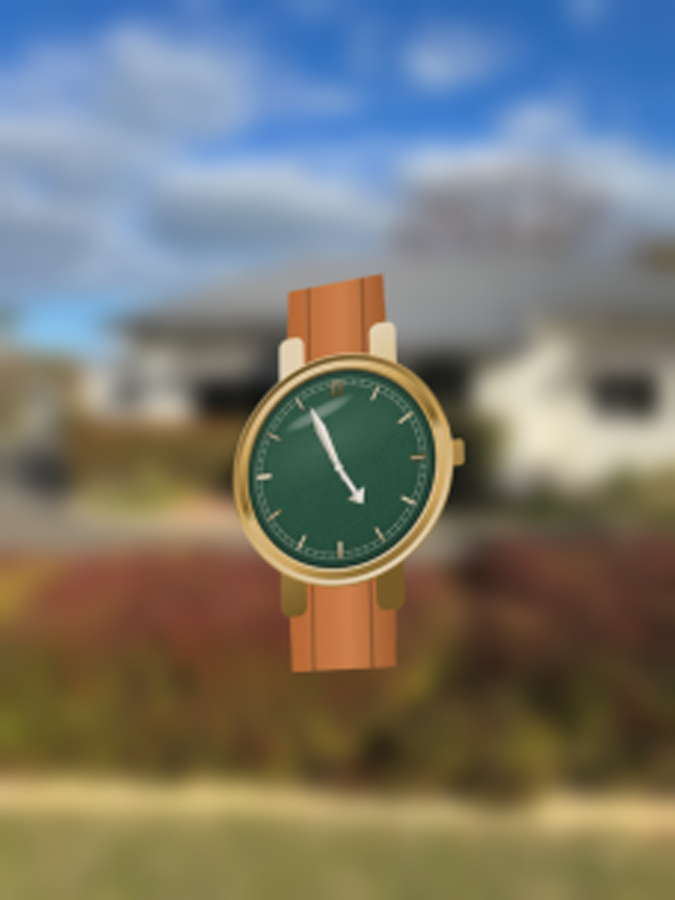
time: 4:56
